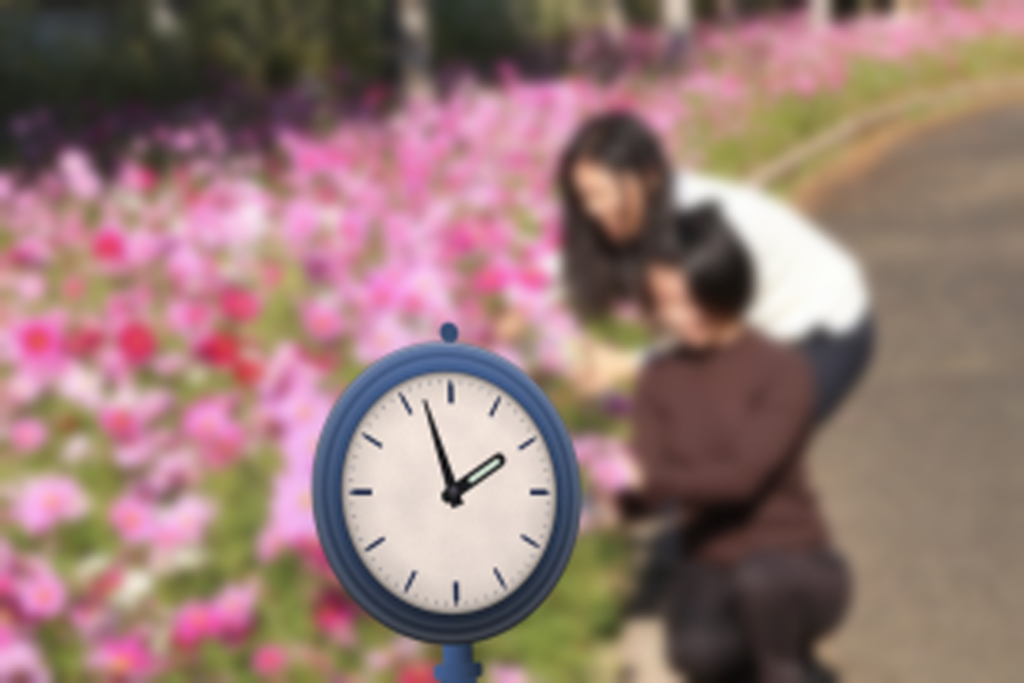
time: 1:57
